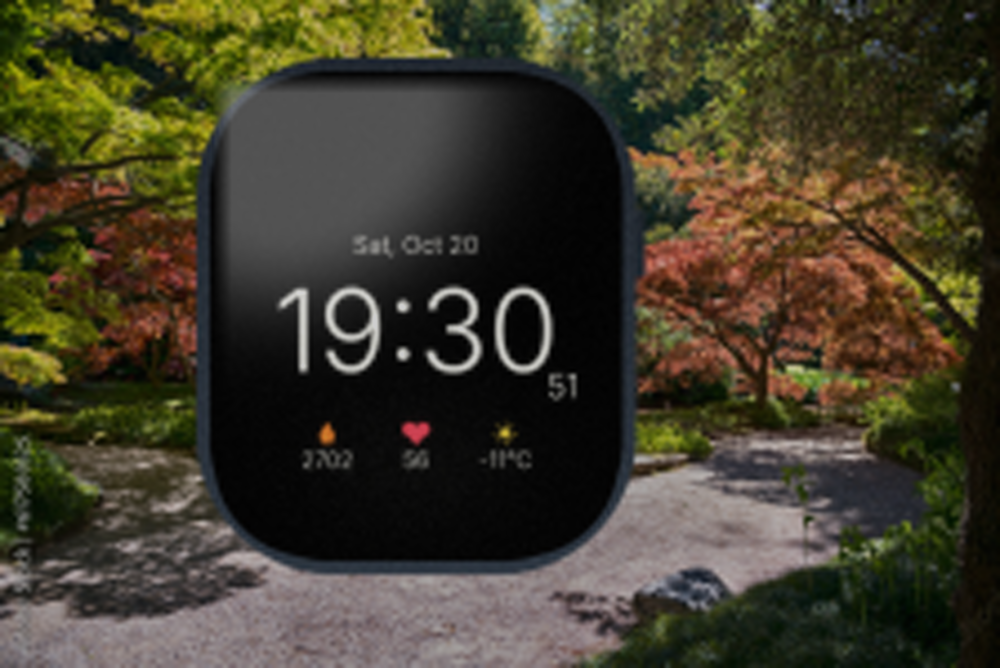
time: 19:30:51
